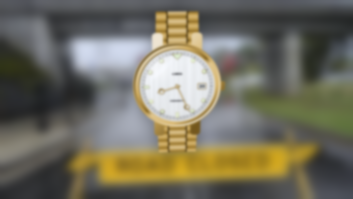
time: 8:26
